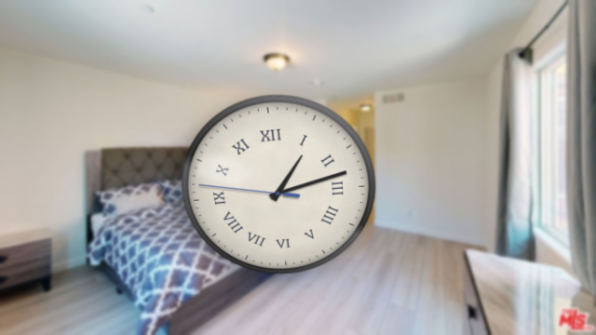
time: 1:12:47
